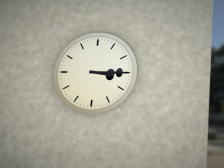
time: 3:15
